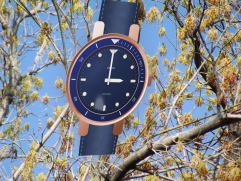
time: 3:00
